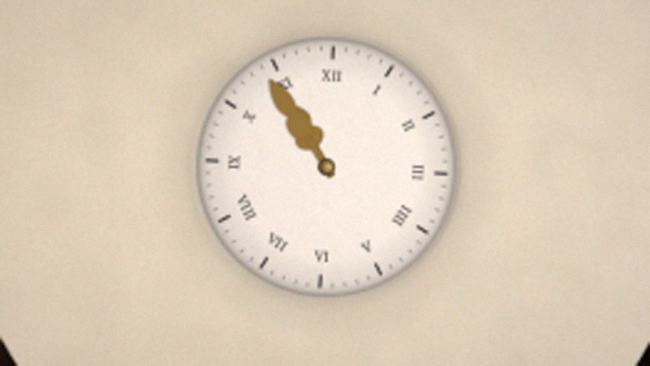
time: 10:54
